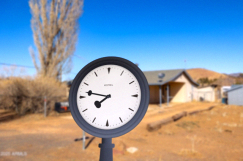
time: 7:47
